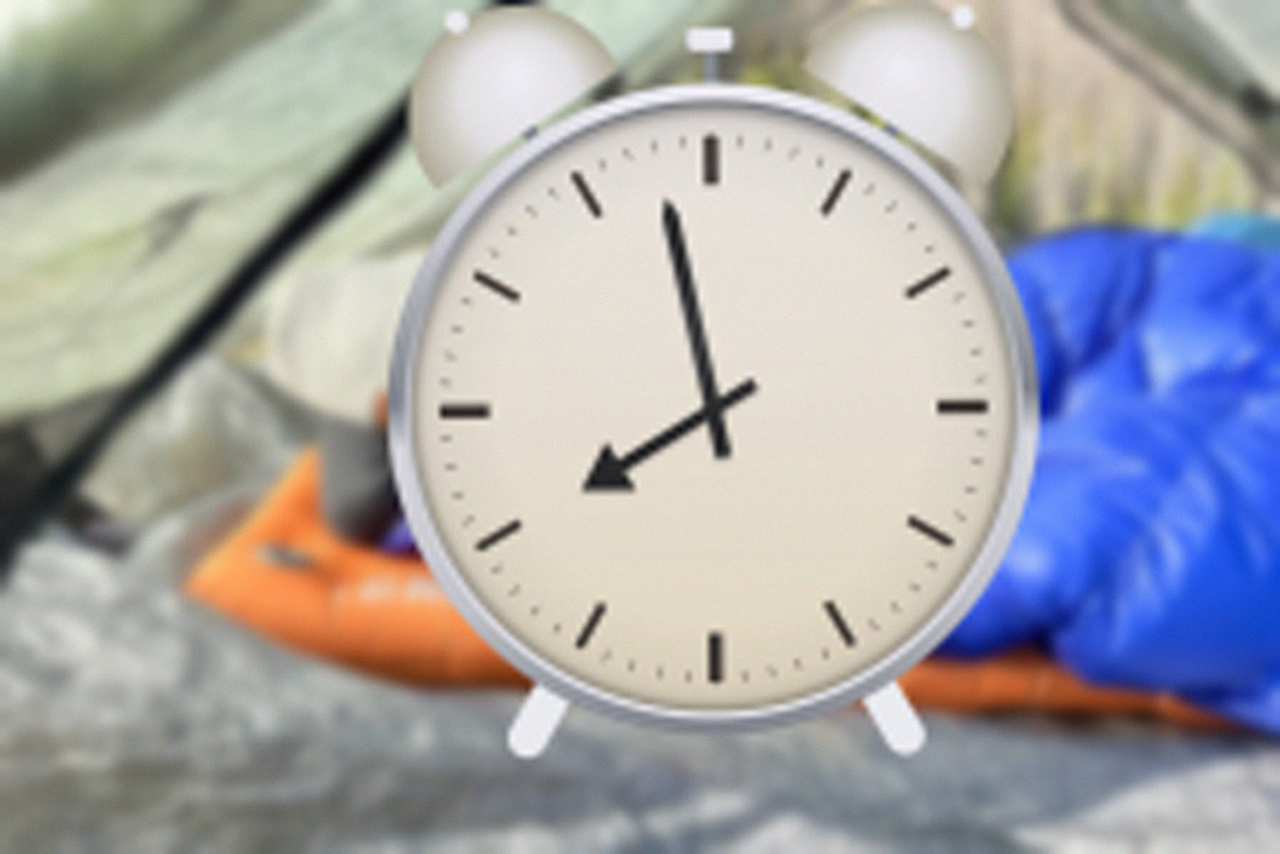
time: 7:58
